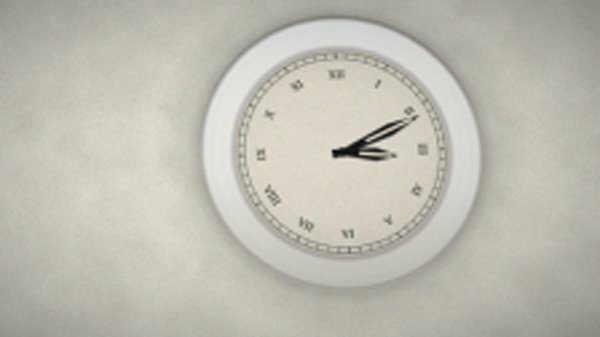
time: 3:11
